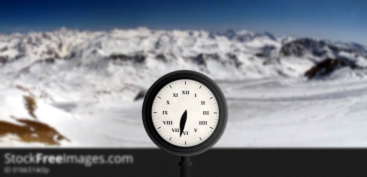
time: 6:32
